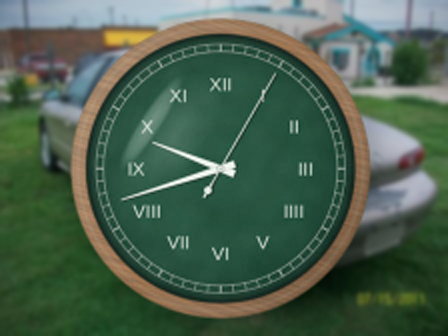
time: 9:42:05
